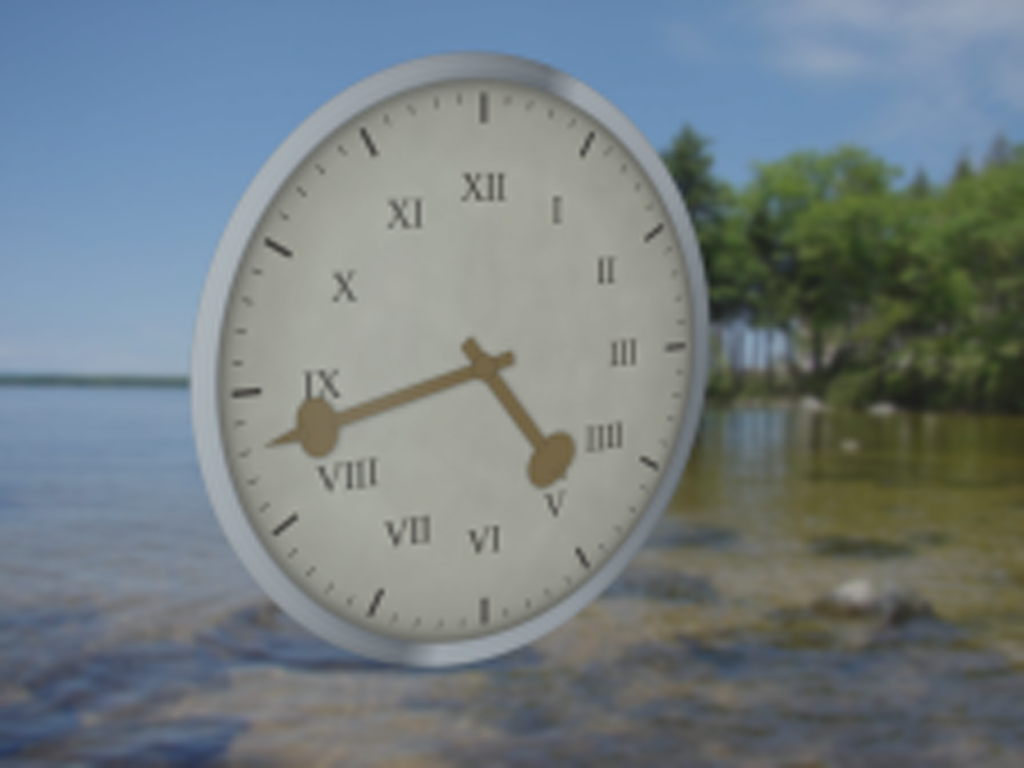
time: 4:43
